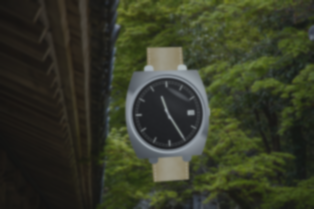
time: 11:25
